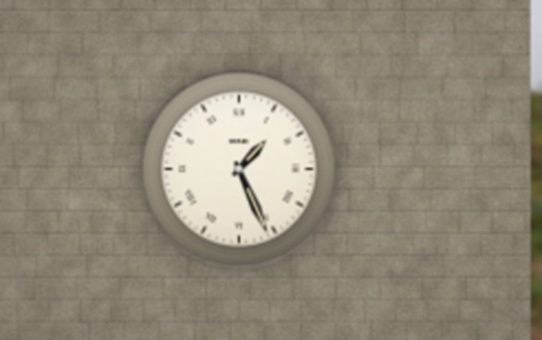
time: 1:26
